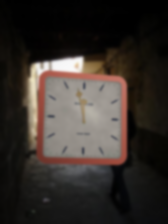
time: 11:58
